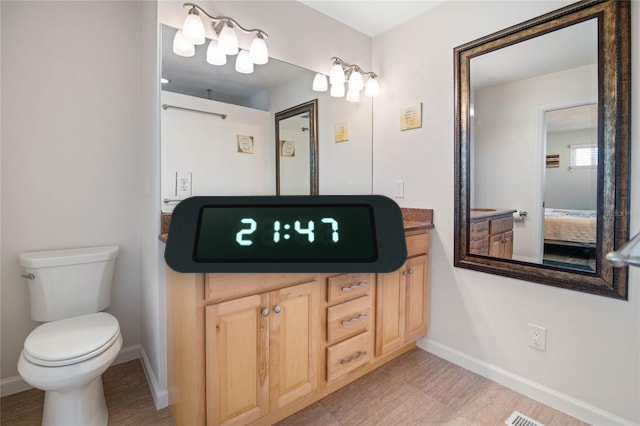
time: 21:47
